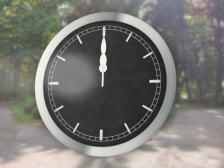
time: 12:00
